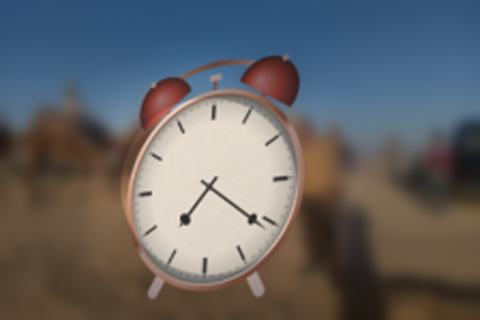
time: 7:21
